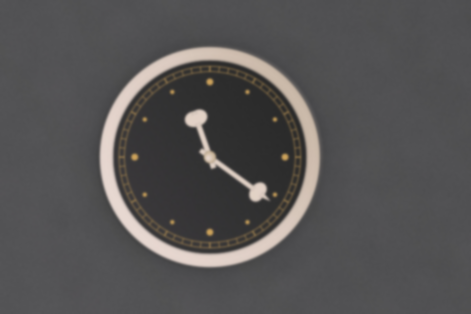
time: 11:21
